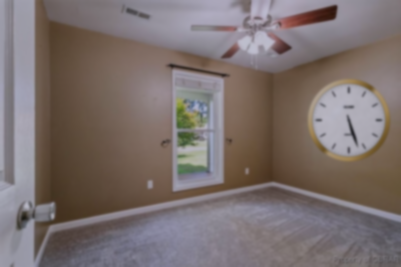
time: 5:27
